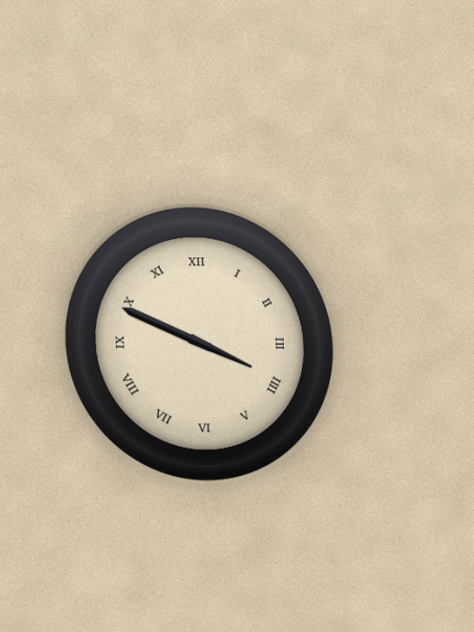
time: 3:49
